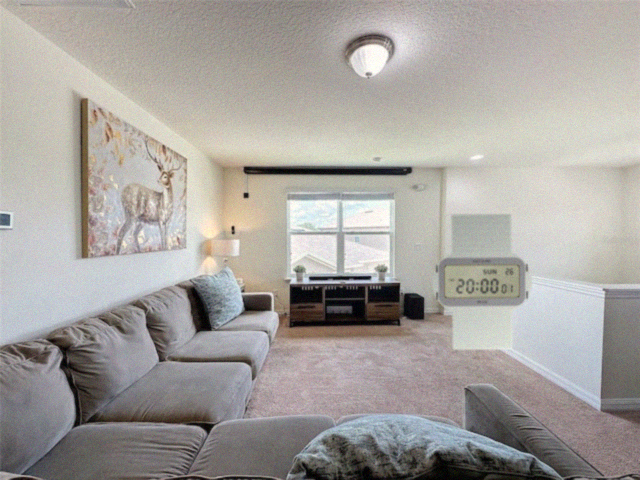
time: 20:00
